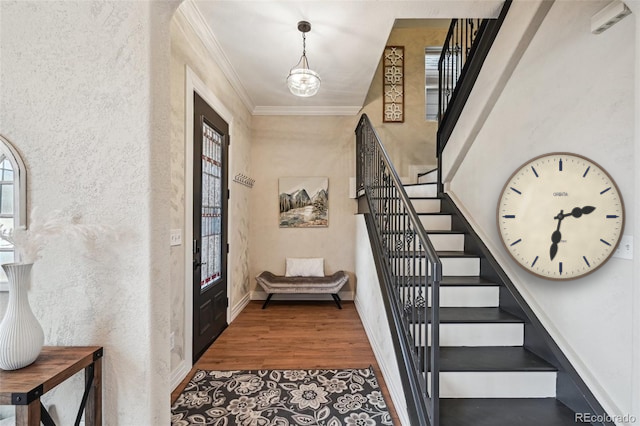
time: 2:32
